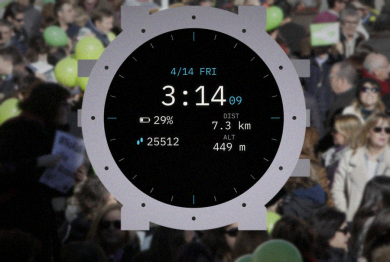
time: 3:14:09
